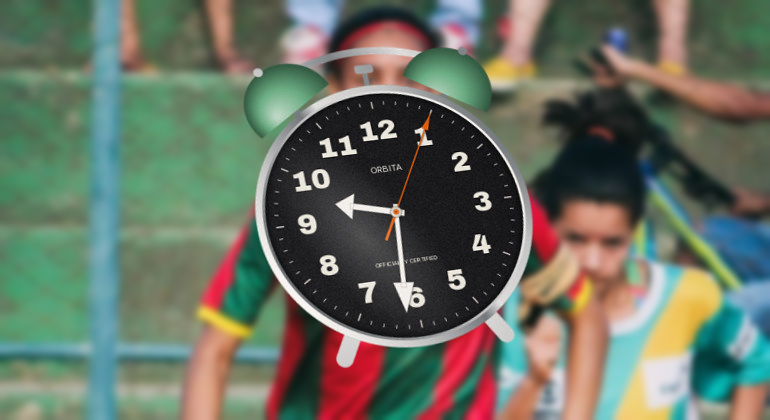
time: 9:31:05
